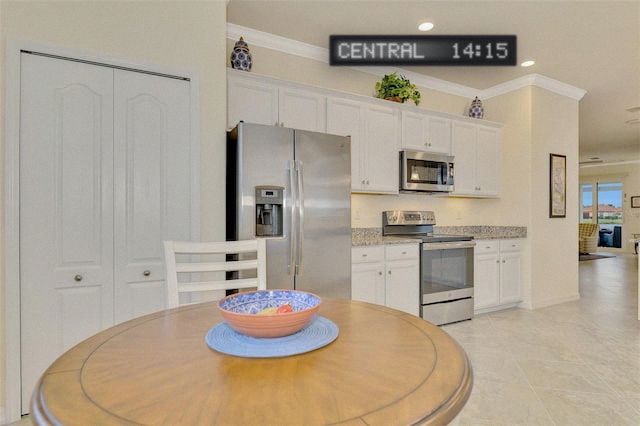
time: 14:15
